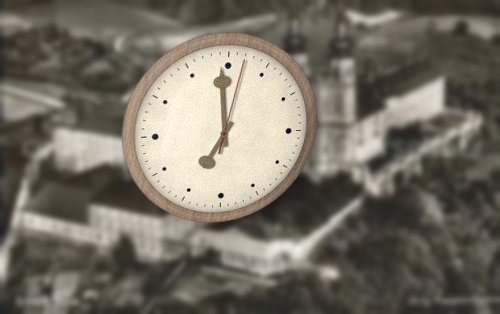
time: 6:59:02
